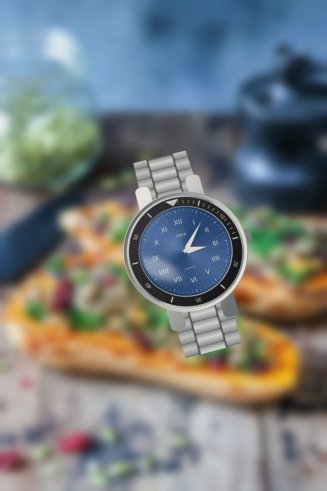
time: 3:07
